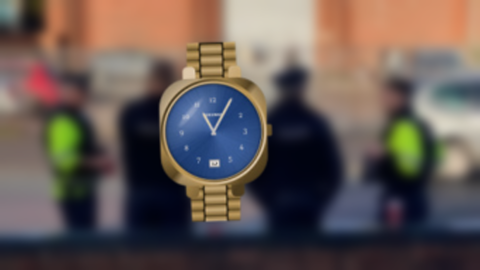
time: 11:05
